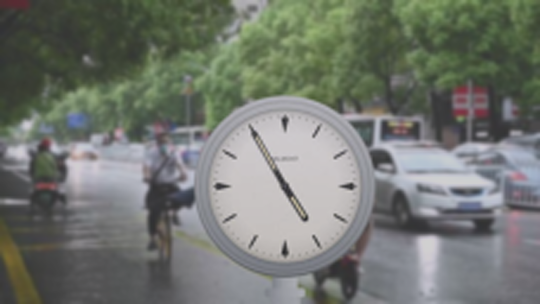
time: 4:55
